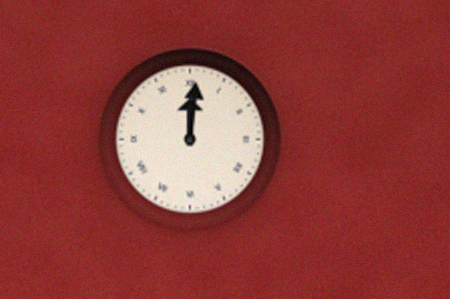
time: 12:01
